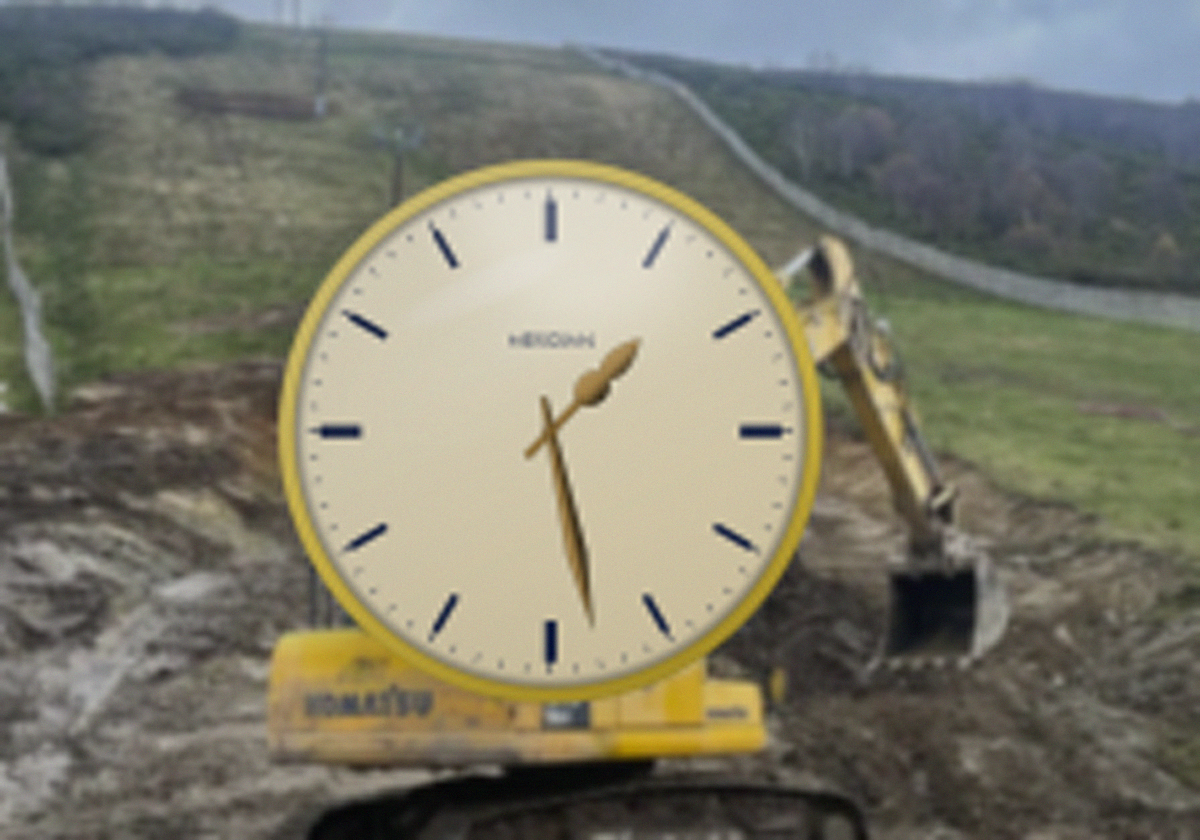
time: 1:28
